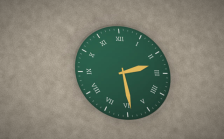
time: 2:29
